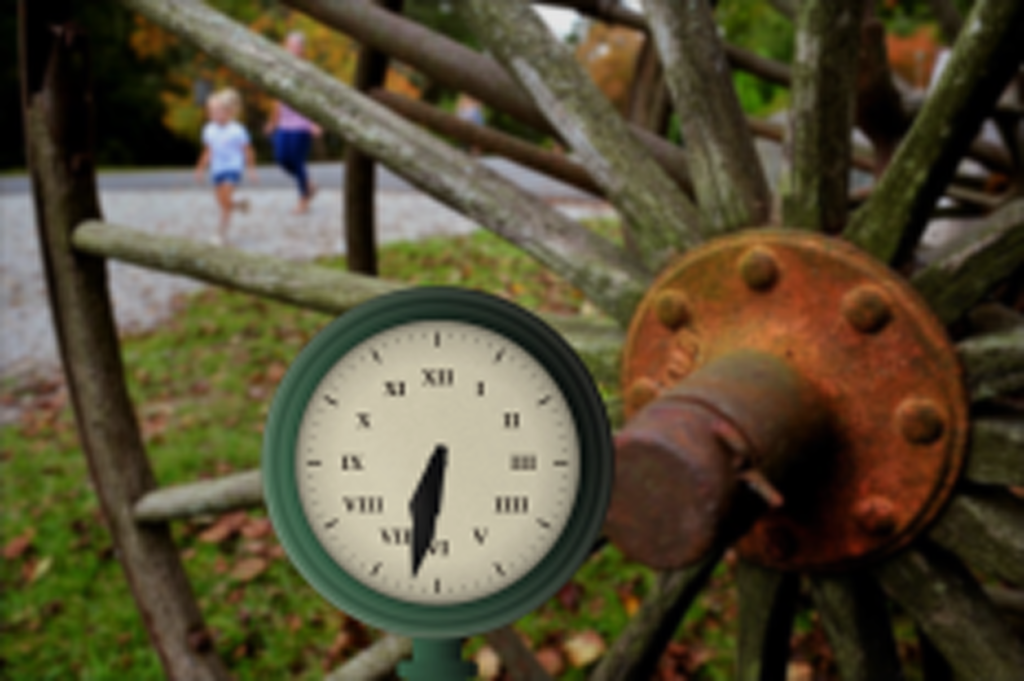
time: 6:32
